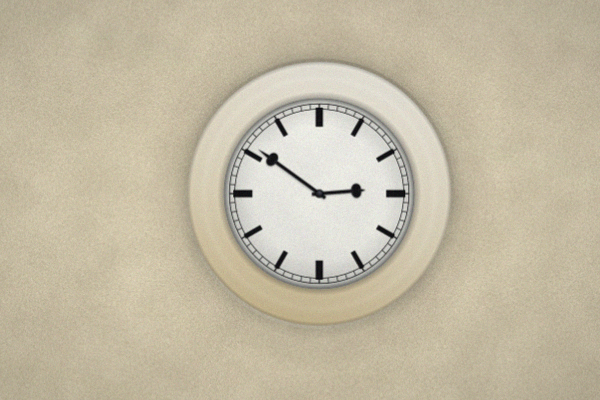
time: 2:51
